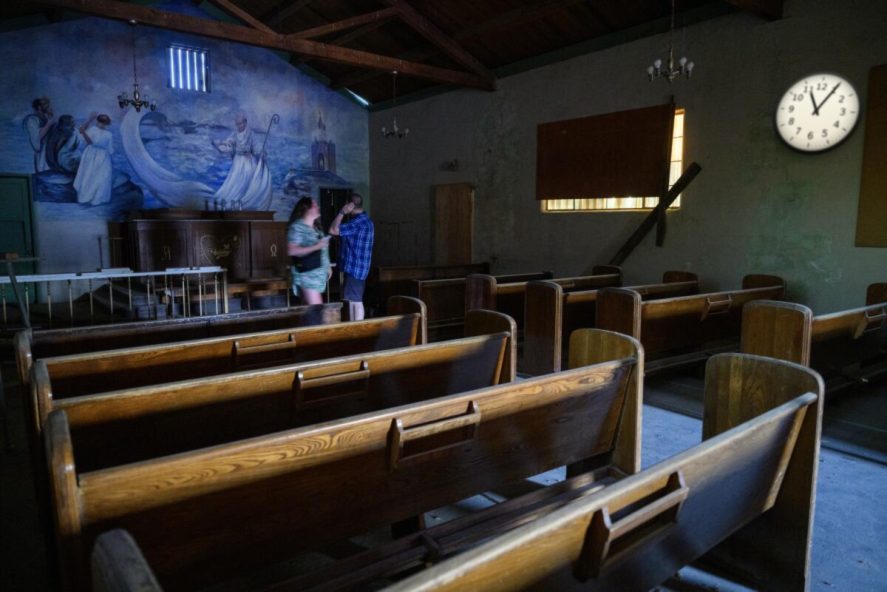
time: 11:05
